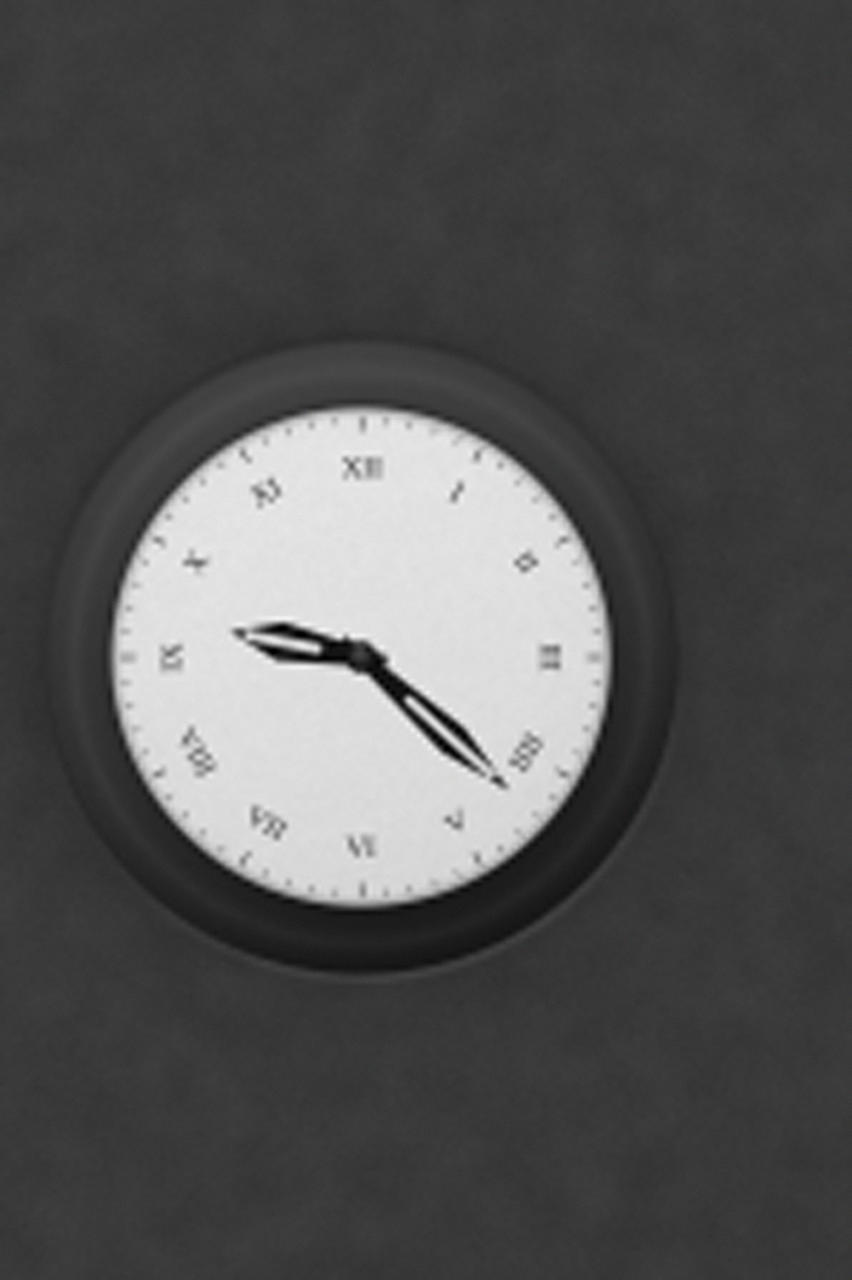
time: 9:22
